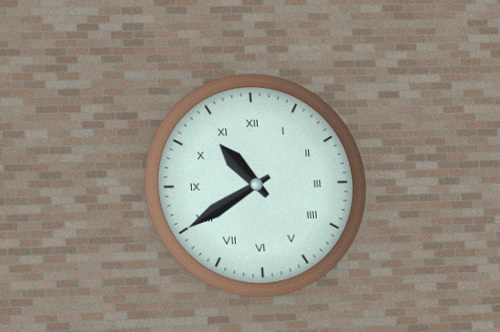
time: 10:40
